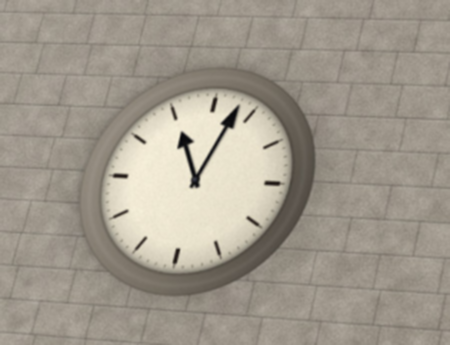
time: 11:03
